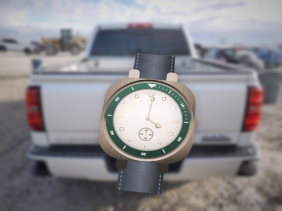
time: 4:01
